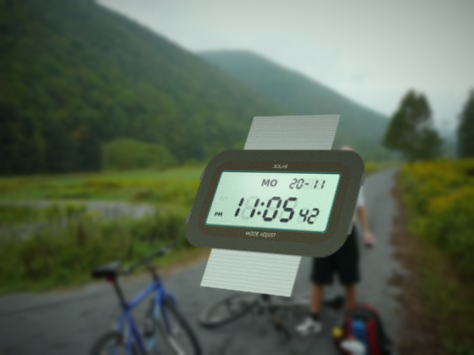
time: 11:05:42
